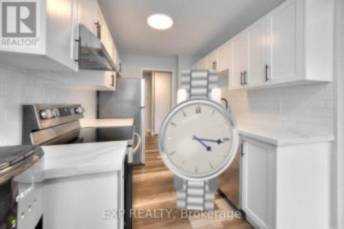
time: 4:16
